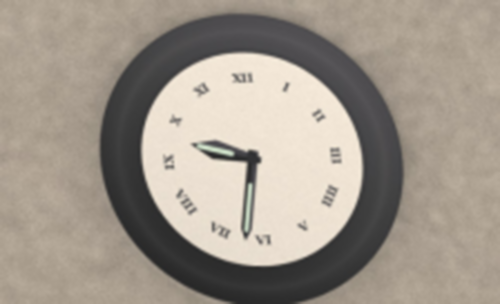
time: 9:32
